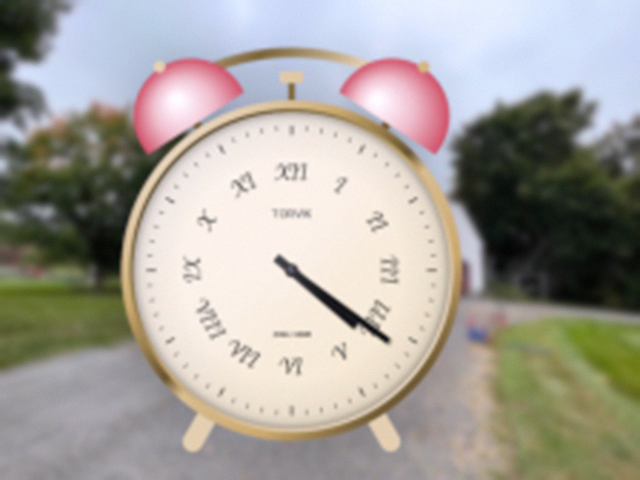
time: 4:21
